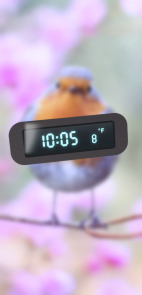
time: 10:05
